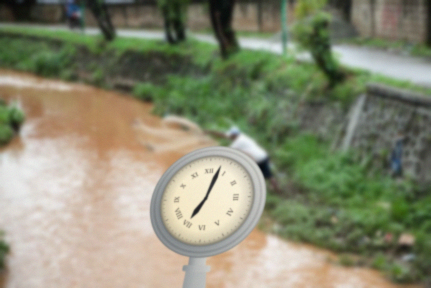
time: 7:03
